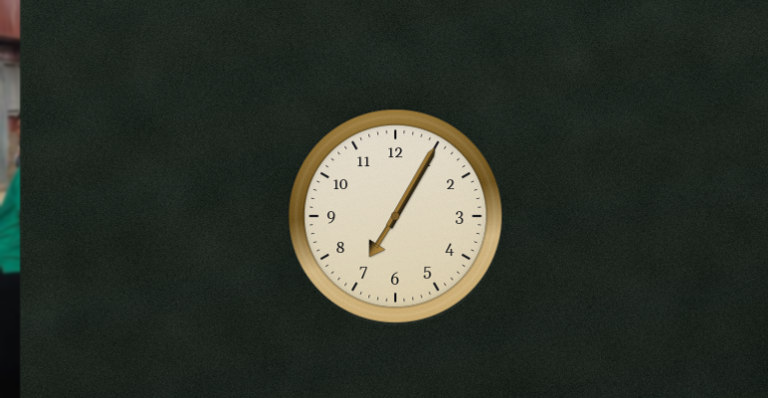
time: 7:05
